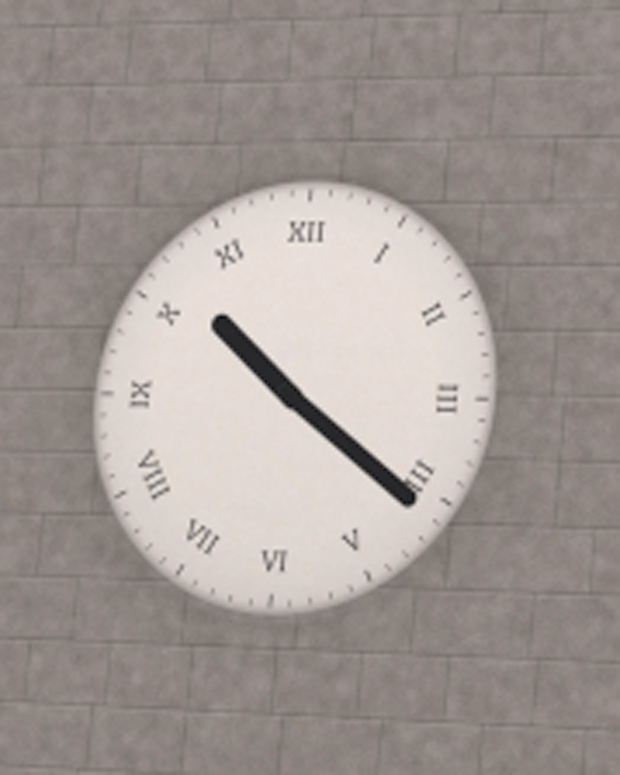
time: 10:21
